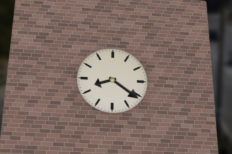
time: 8:21
